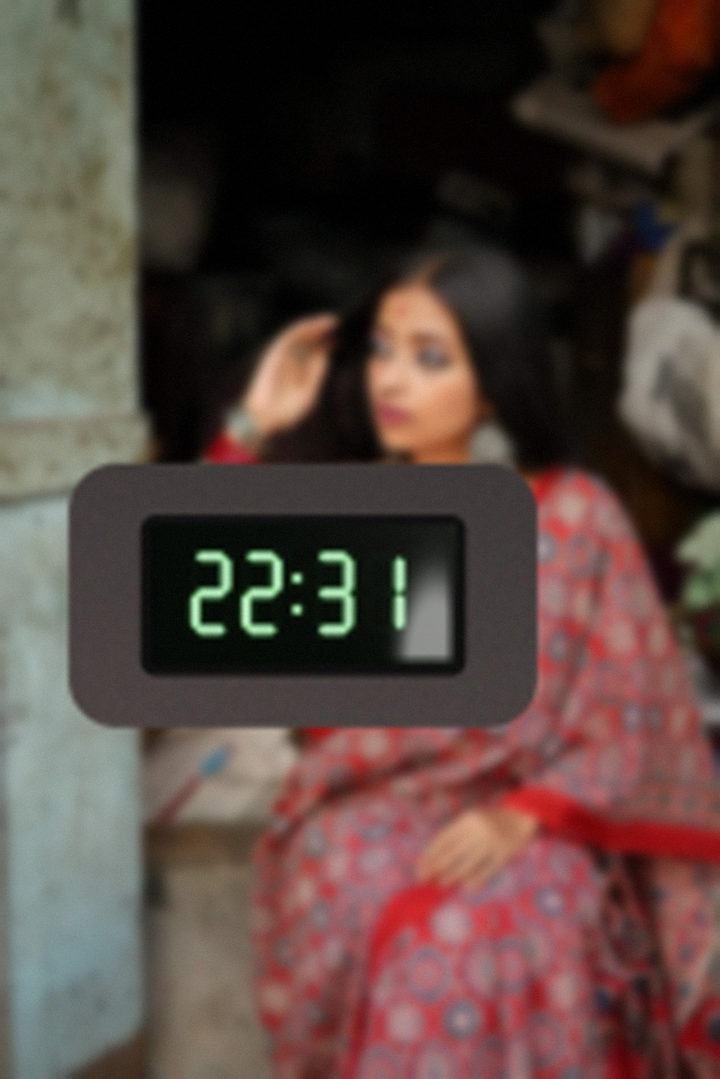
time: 22:31
